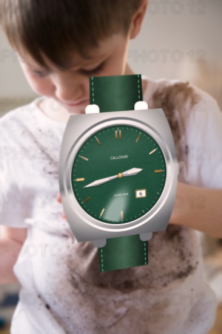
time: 2:43
